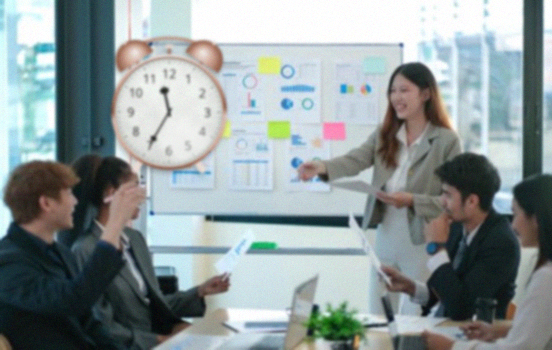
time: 11:35
